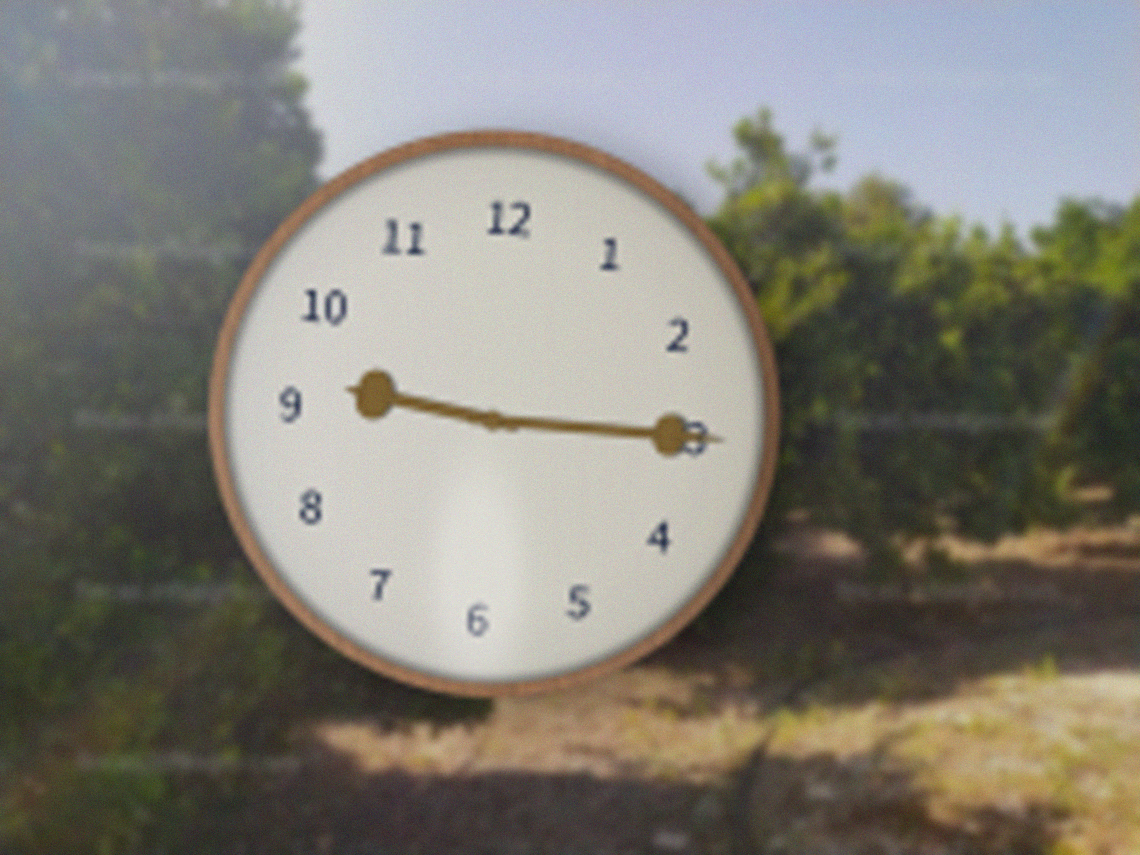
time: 9:15
